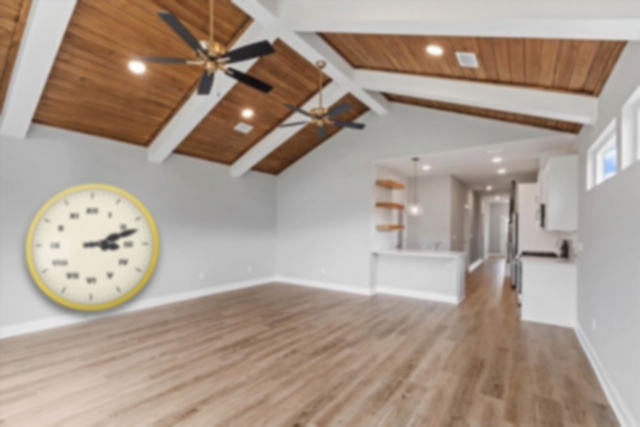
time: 3:12
